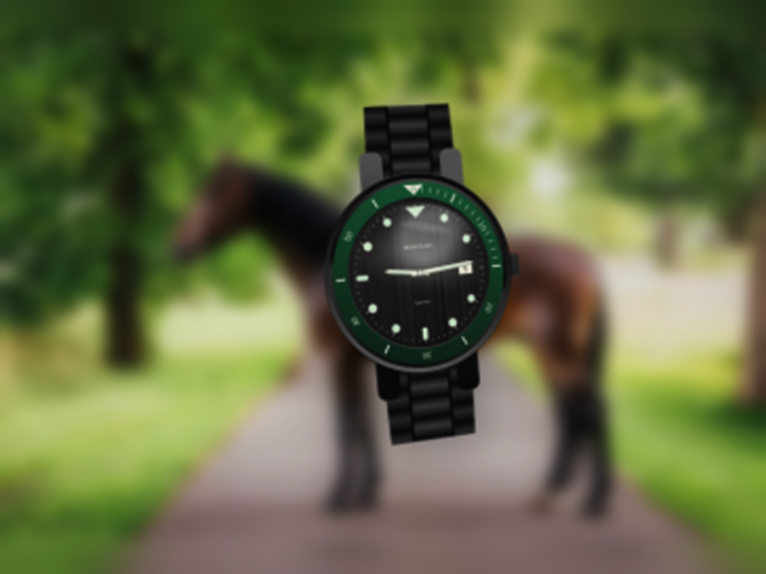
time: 9:14
